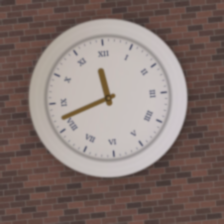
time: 11:42
